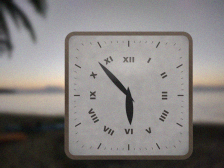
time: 5:53
